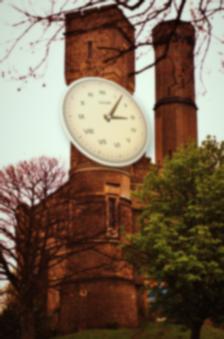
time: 3:07
